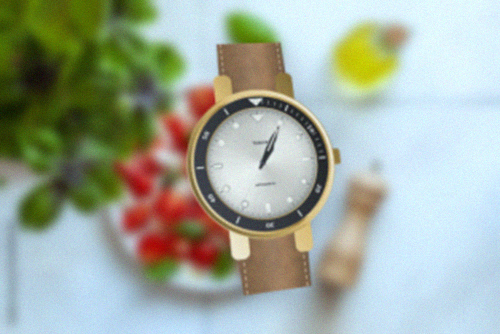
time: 1:05
